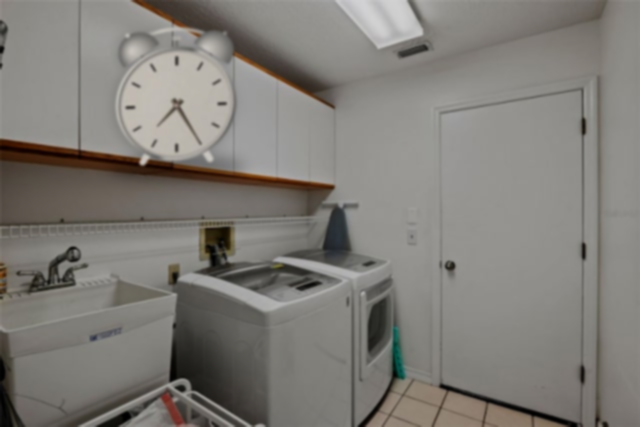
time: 7:25
